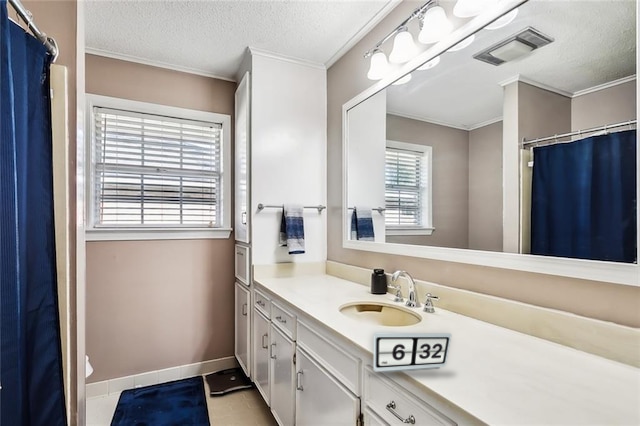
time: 6:32
